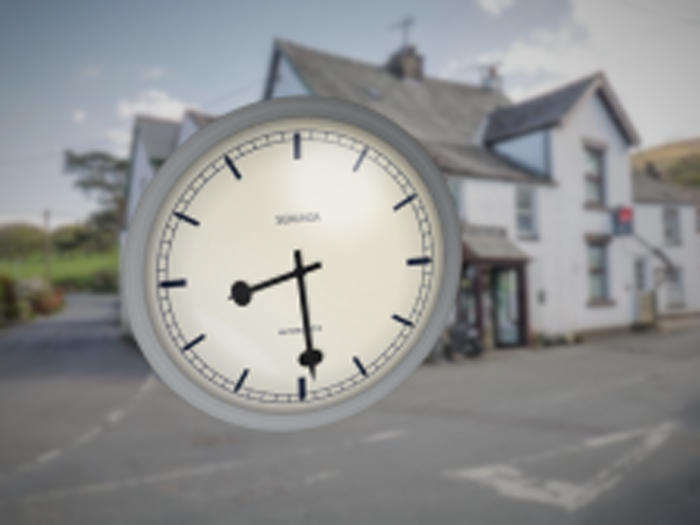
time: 8:29
